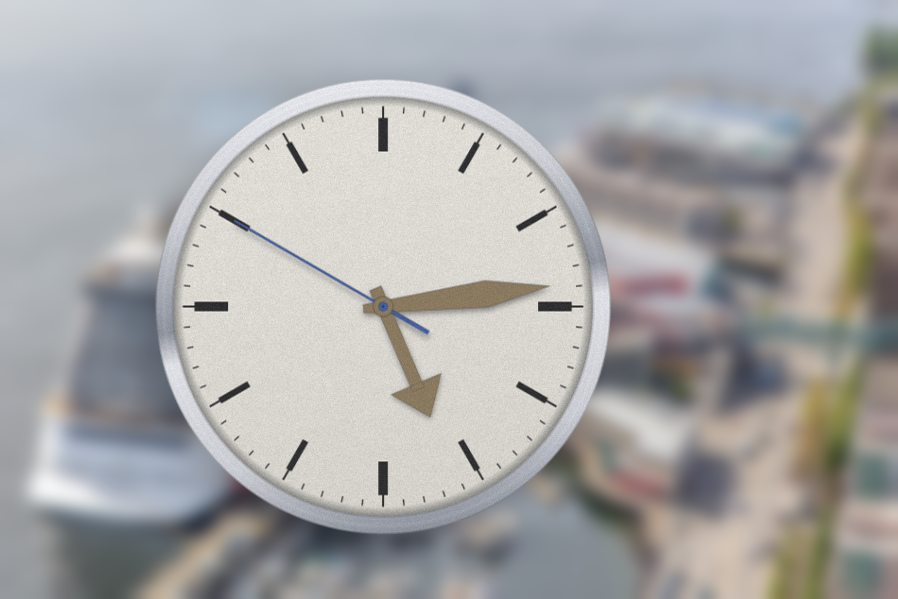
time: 5:13:50
